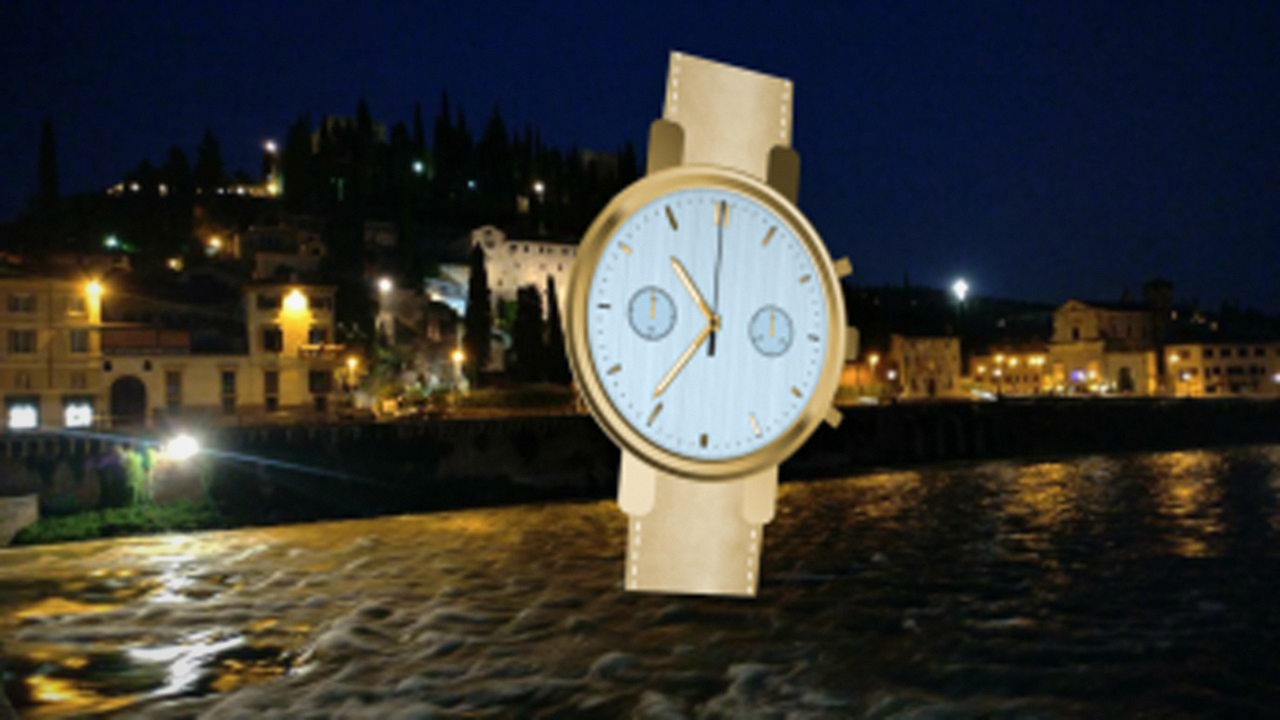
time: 10:36
